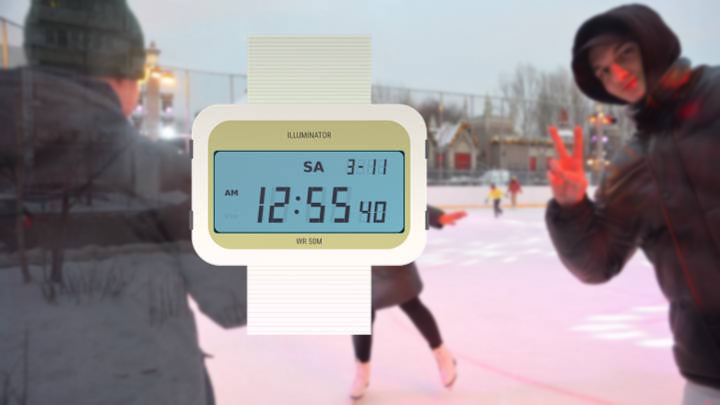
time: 12:55:40
